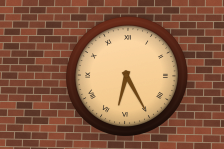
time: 6:25
